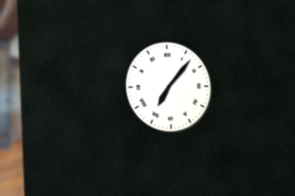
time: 7:07
